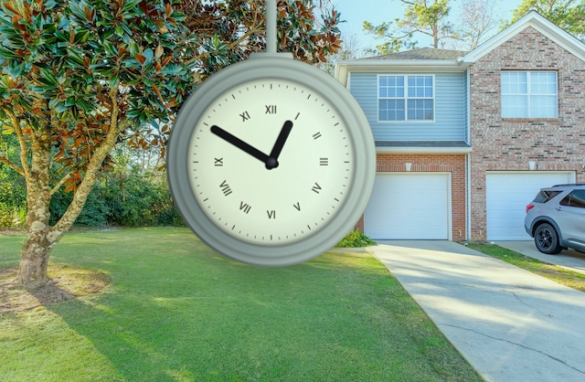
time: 12:50
